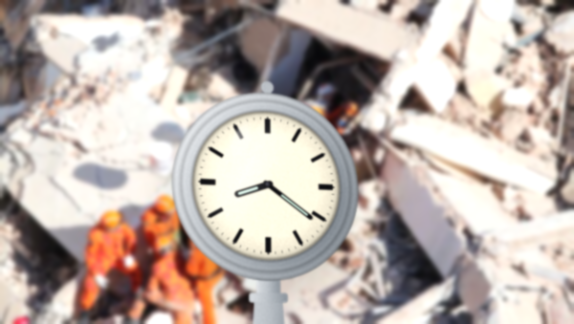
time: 8:21
